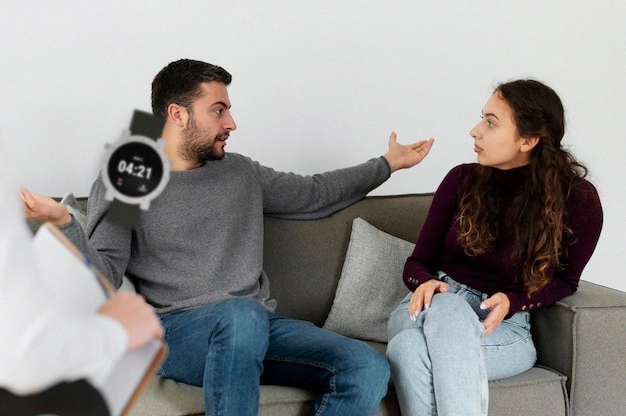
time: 4:21
